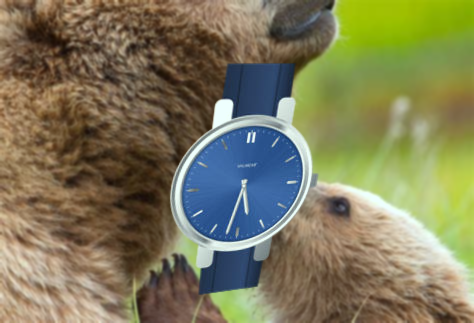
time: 5:32
